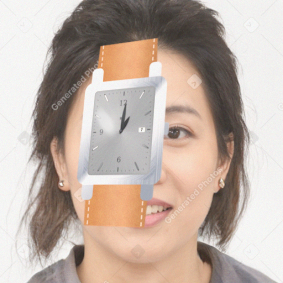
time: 1:01
